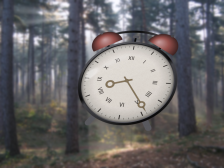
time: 8:24
